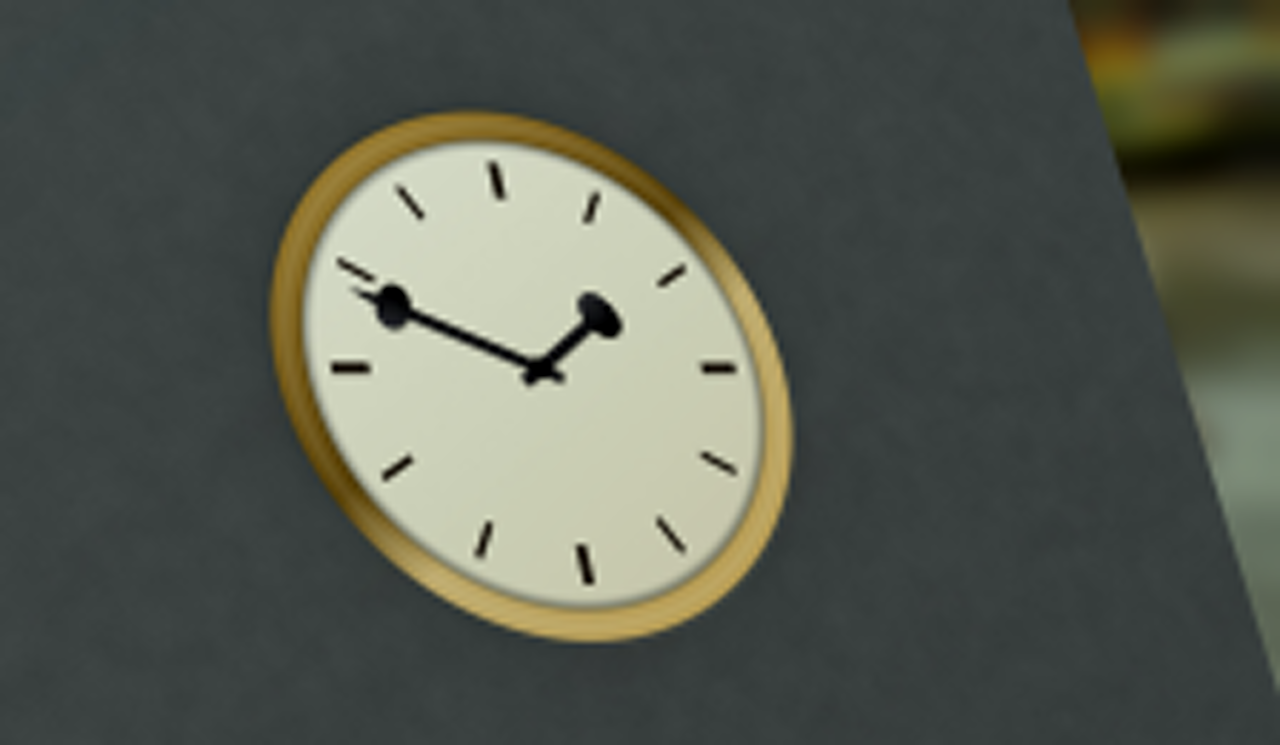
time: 1:49
